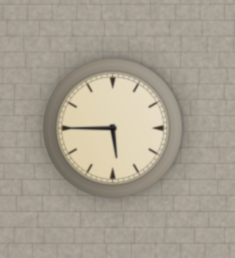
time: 5:45
